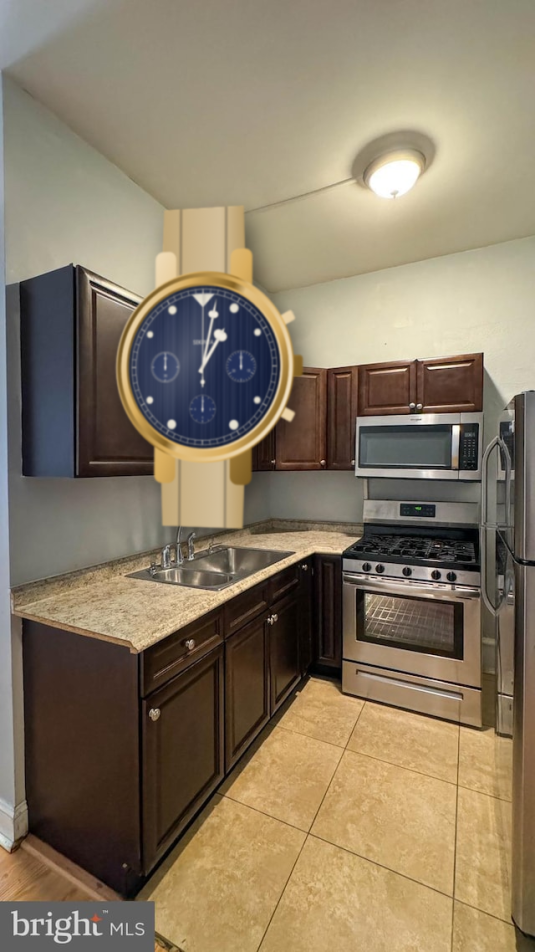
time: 1:02
